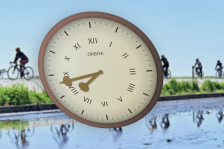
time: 7:43
